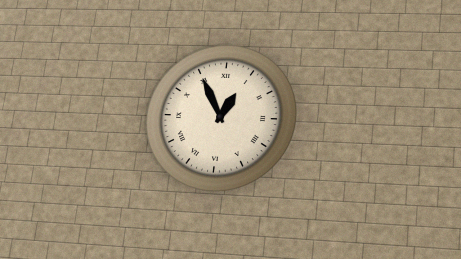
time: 12:55
